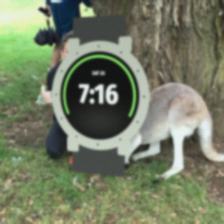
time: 7:16
